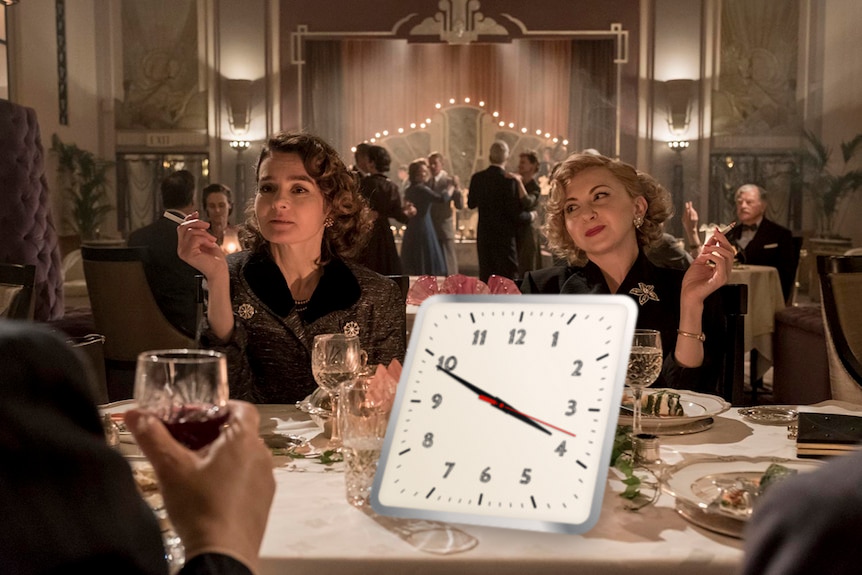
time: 3:49:18
